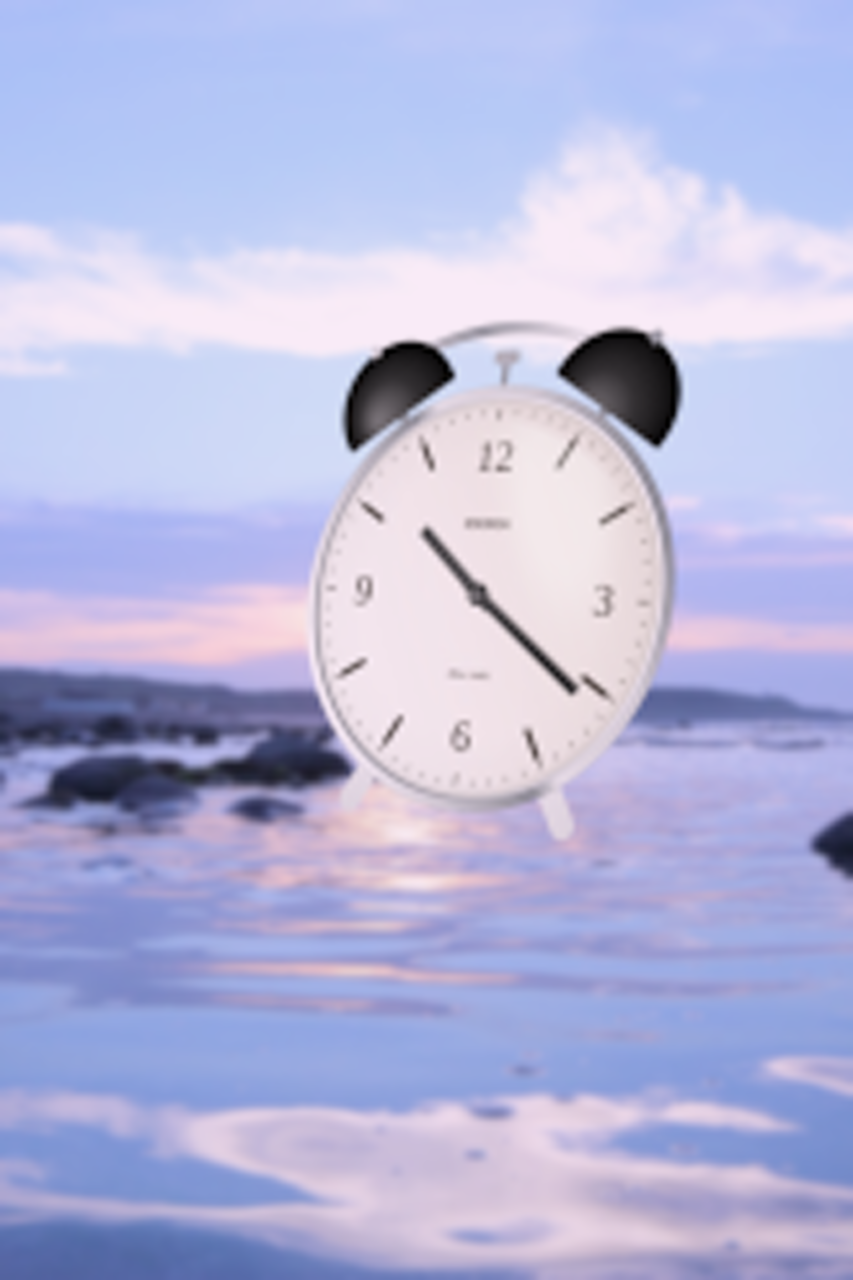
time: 10:21
